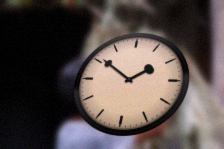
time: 1:51
